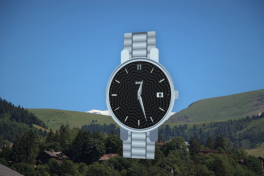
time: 12:27
